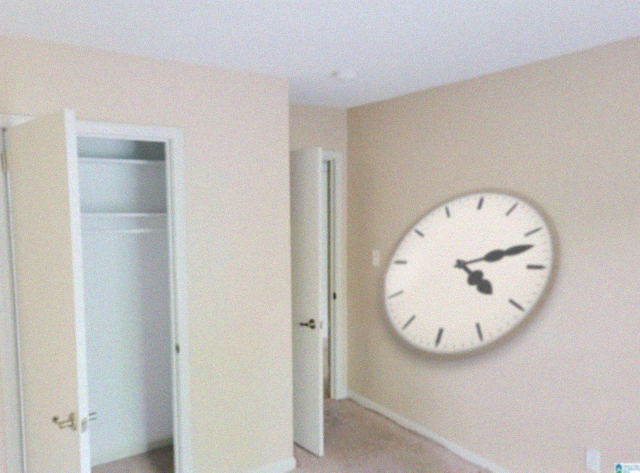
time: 4:12
